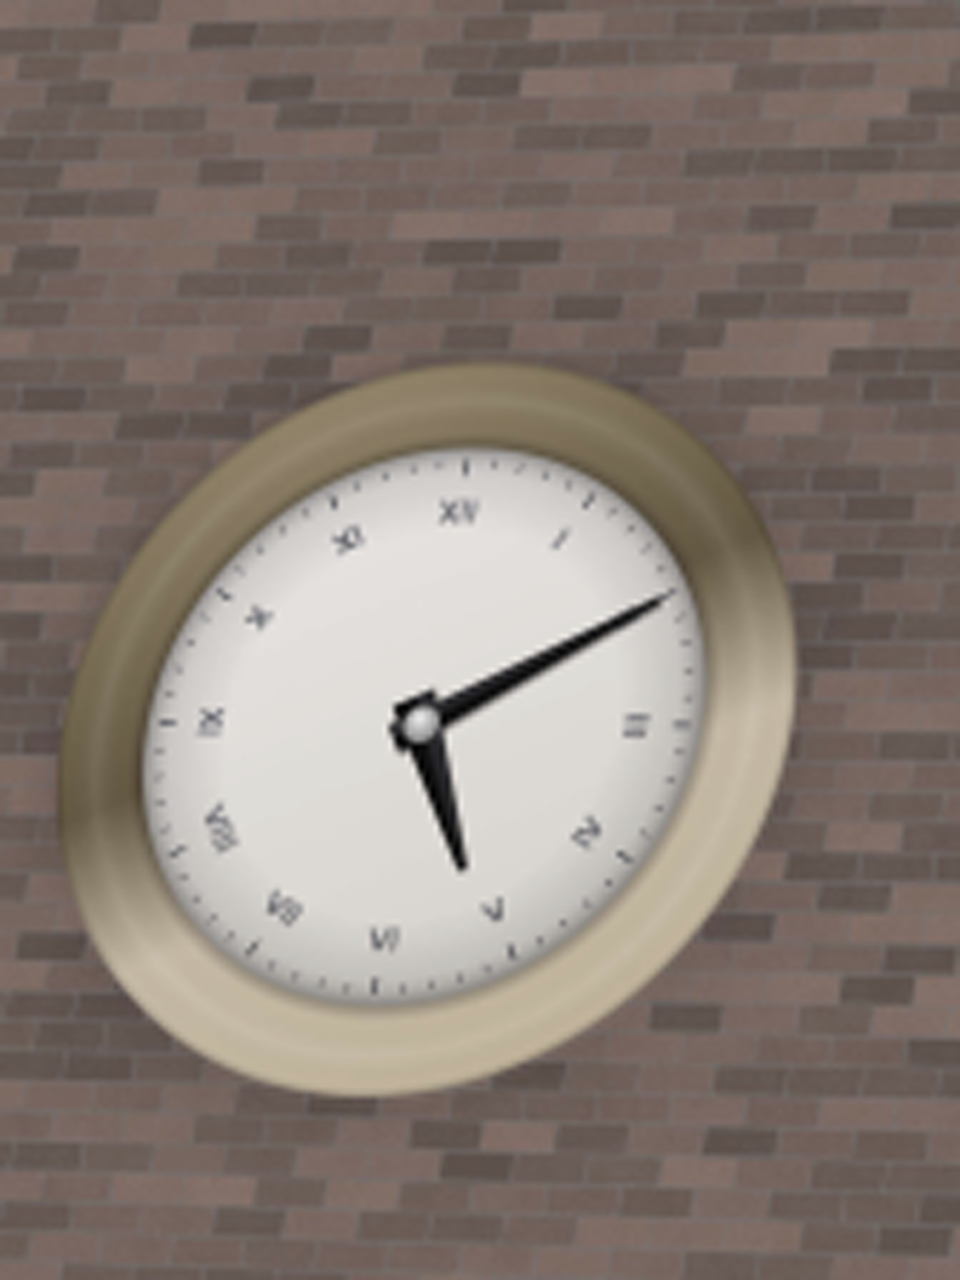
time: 5:10
